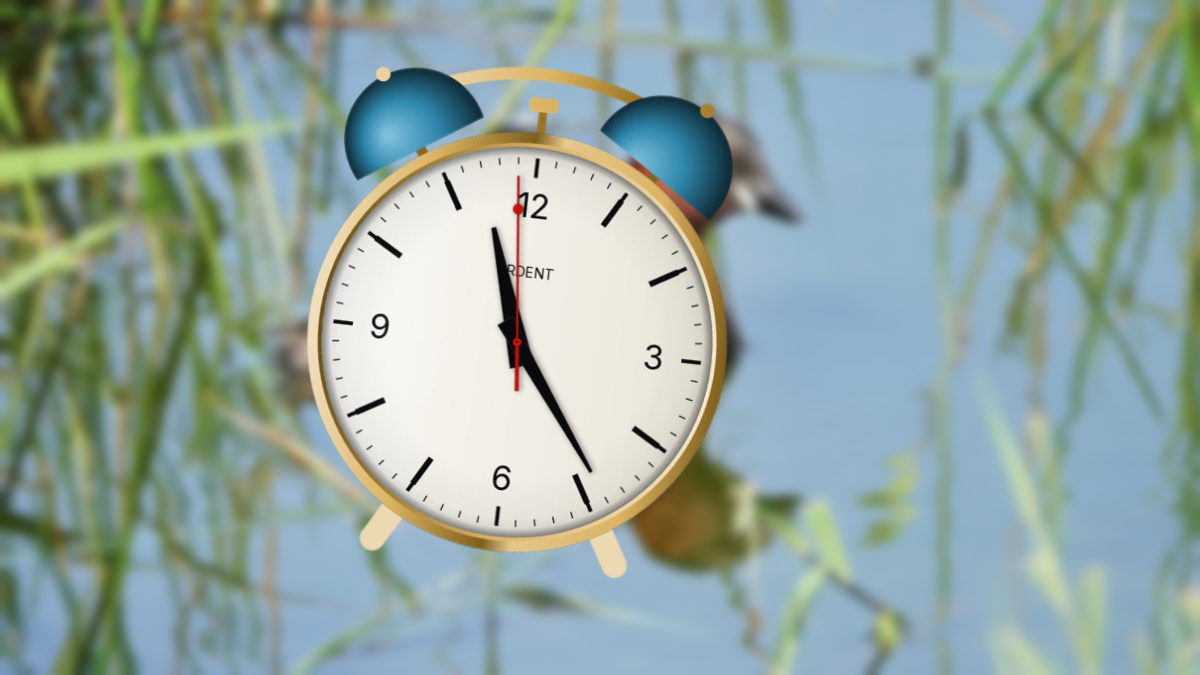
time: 11:23:59
